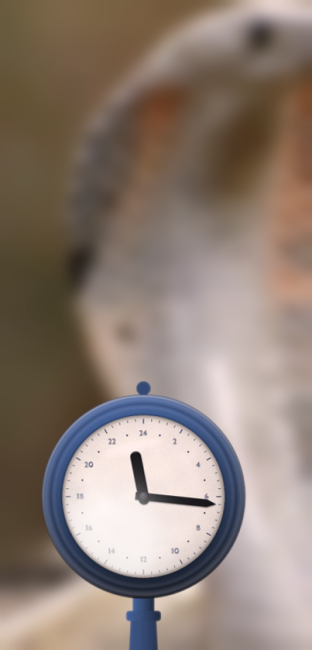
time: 23:16
